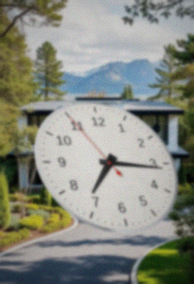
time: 7:15:55
